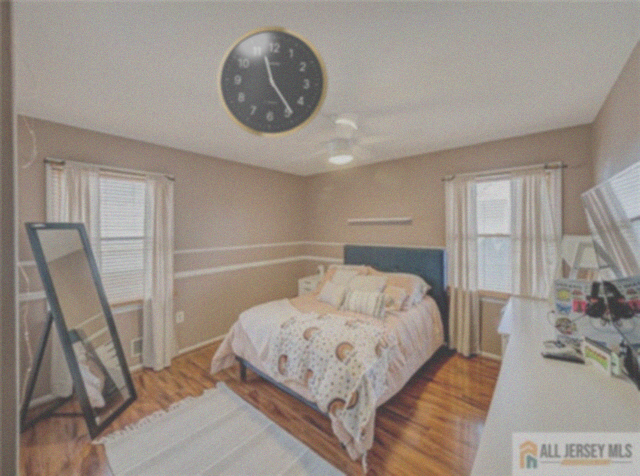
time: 11:24
